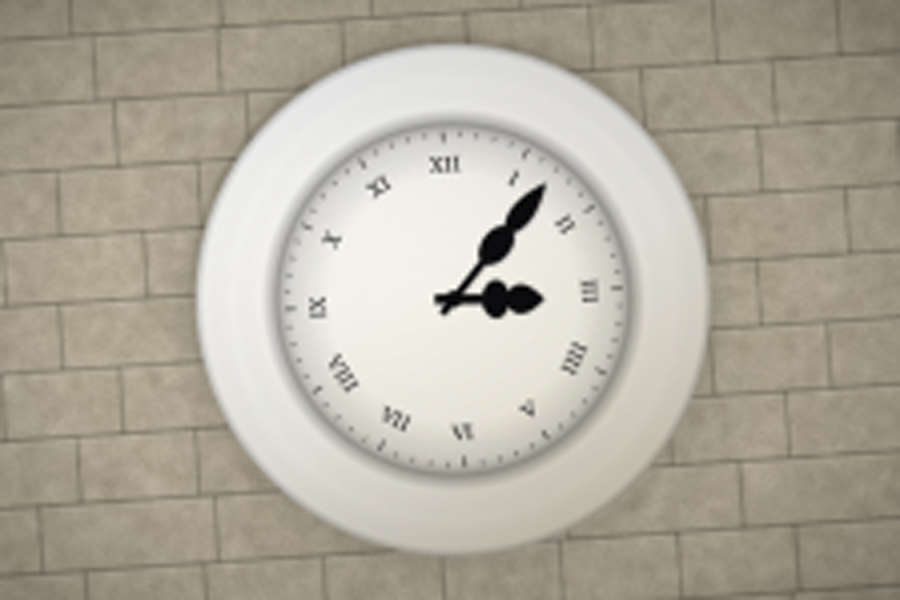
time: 3:07
